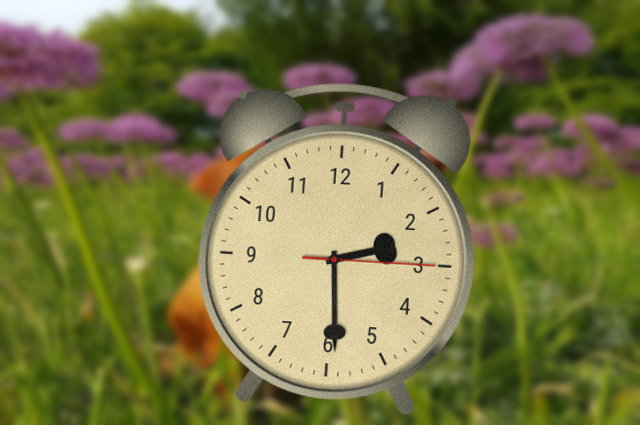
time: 2:29:15
